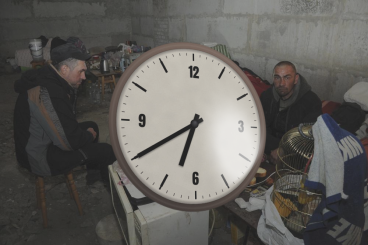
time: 6:40
